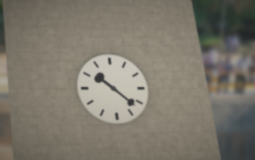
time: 10:22
